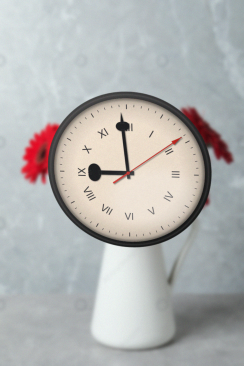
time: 8:59:09
